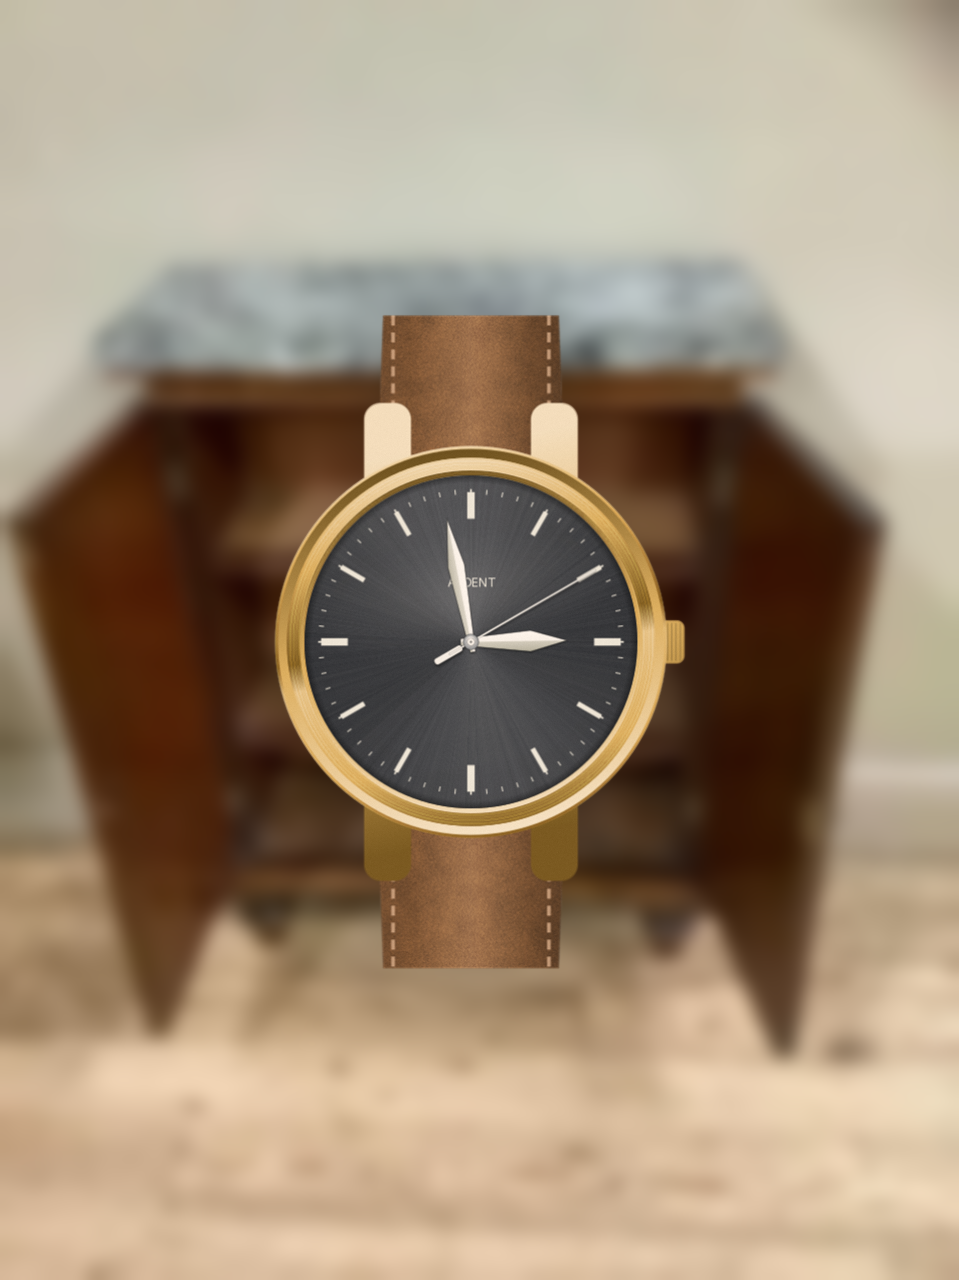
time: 2:58:10
